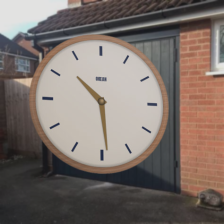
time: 10:29
